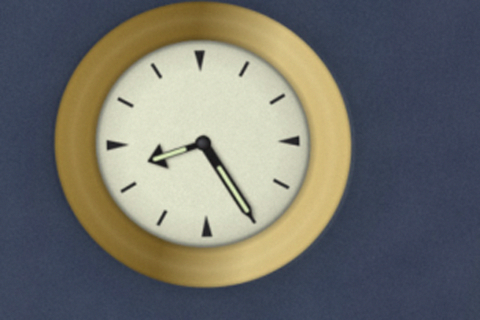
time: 8:25
